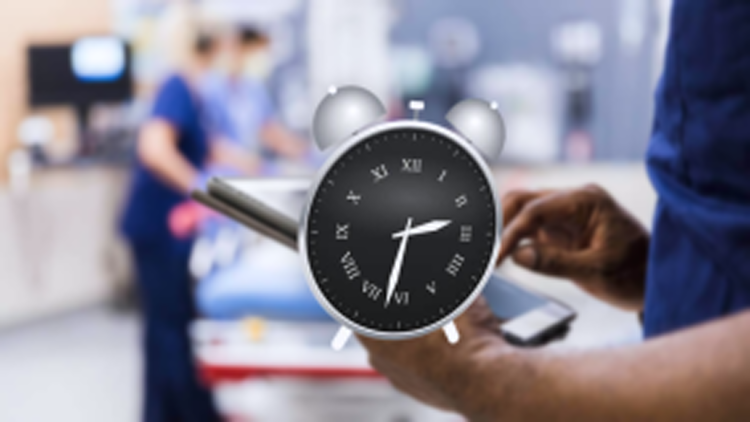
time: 2:32
